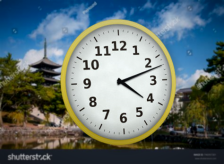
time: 4:12
